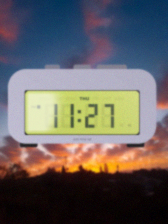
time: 11:27
